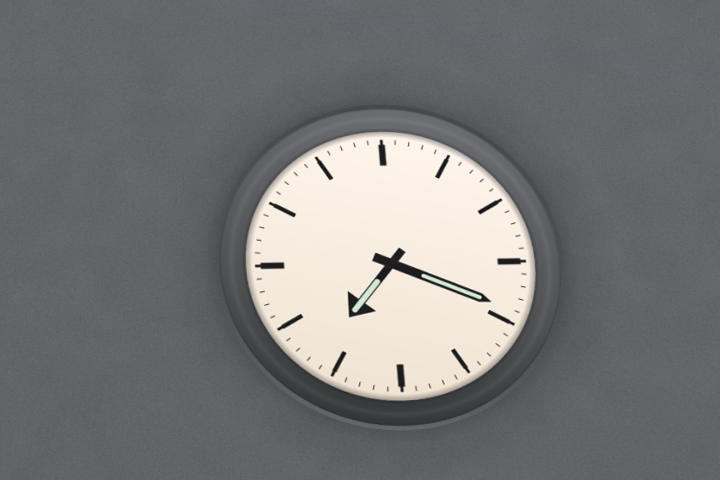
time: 7:19
